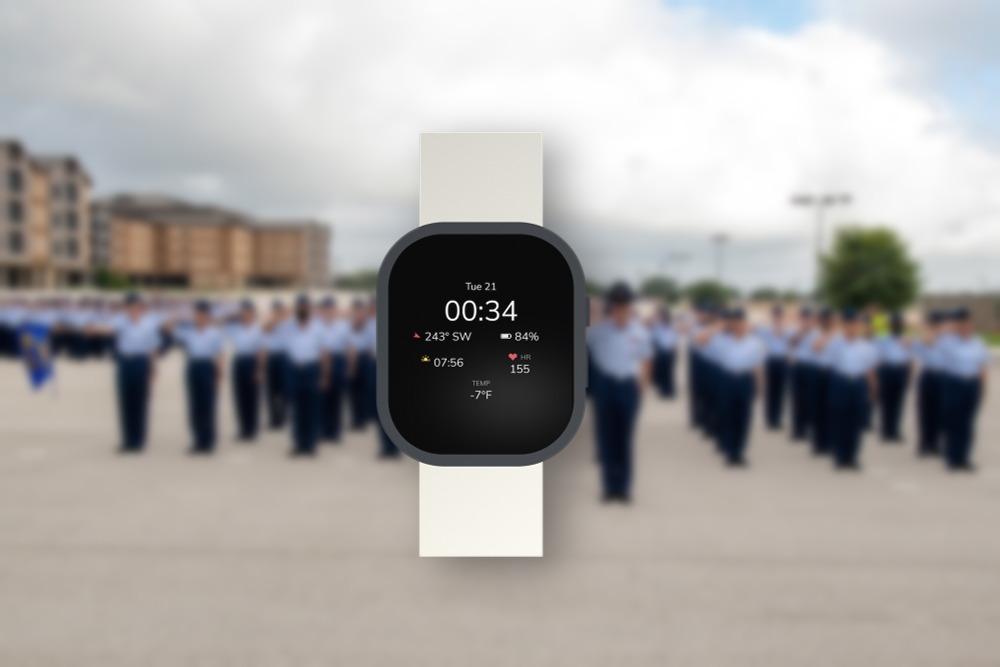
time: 0:34
